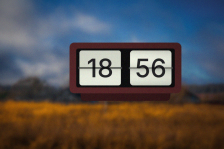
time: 18:56
